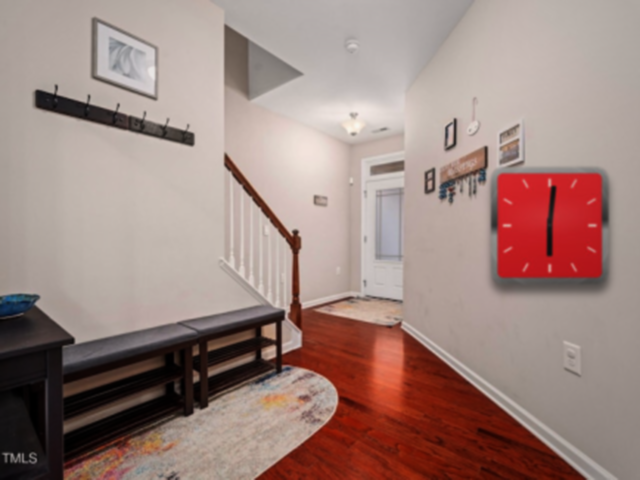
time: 6:01
